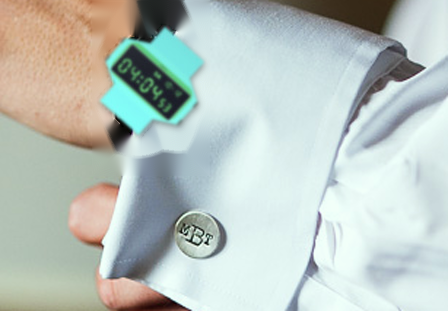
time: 4:04
